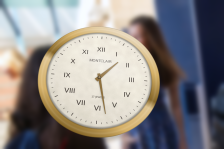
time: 1:28
